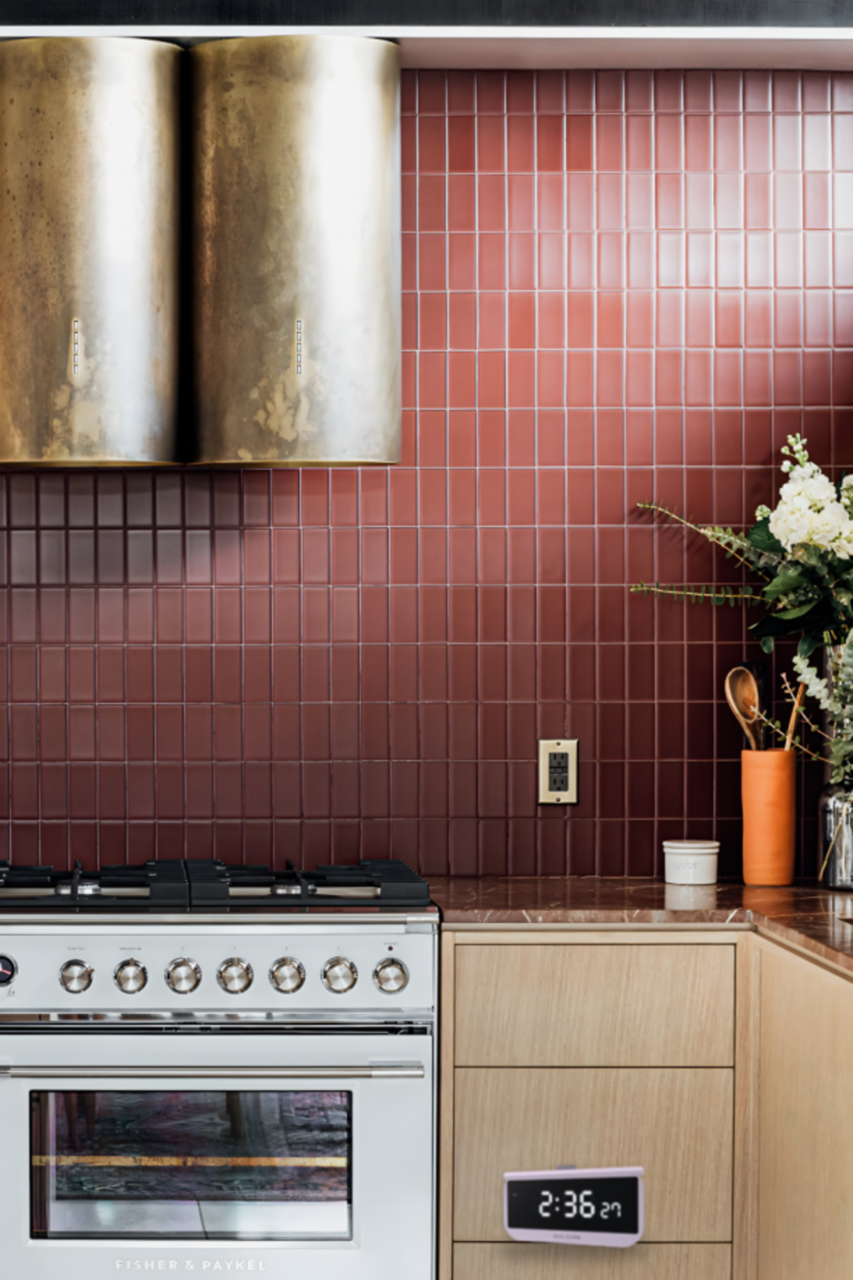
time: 2:36:27
